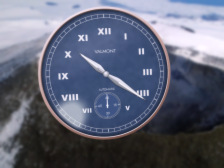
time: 10:21
